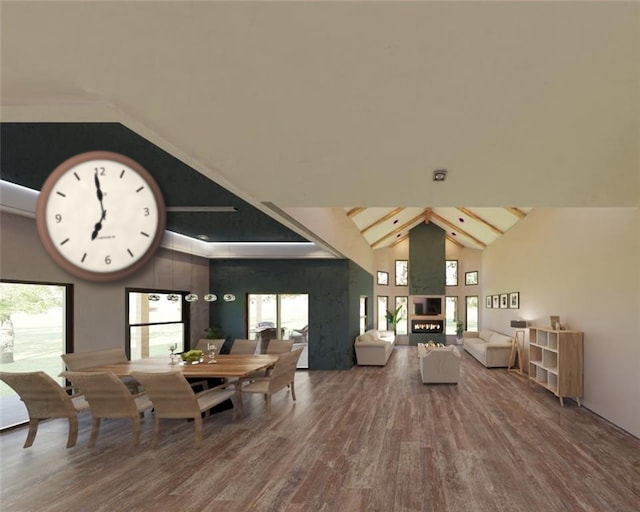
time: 6:59
